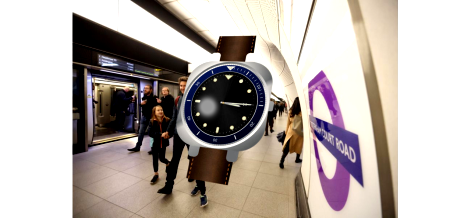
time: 3:15
